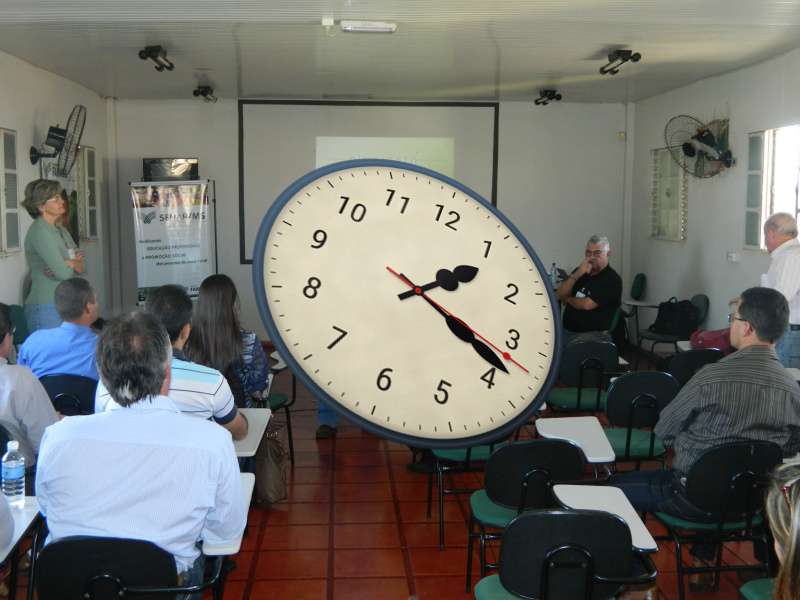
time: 1:18:17
